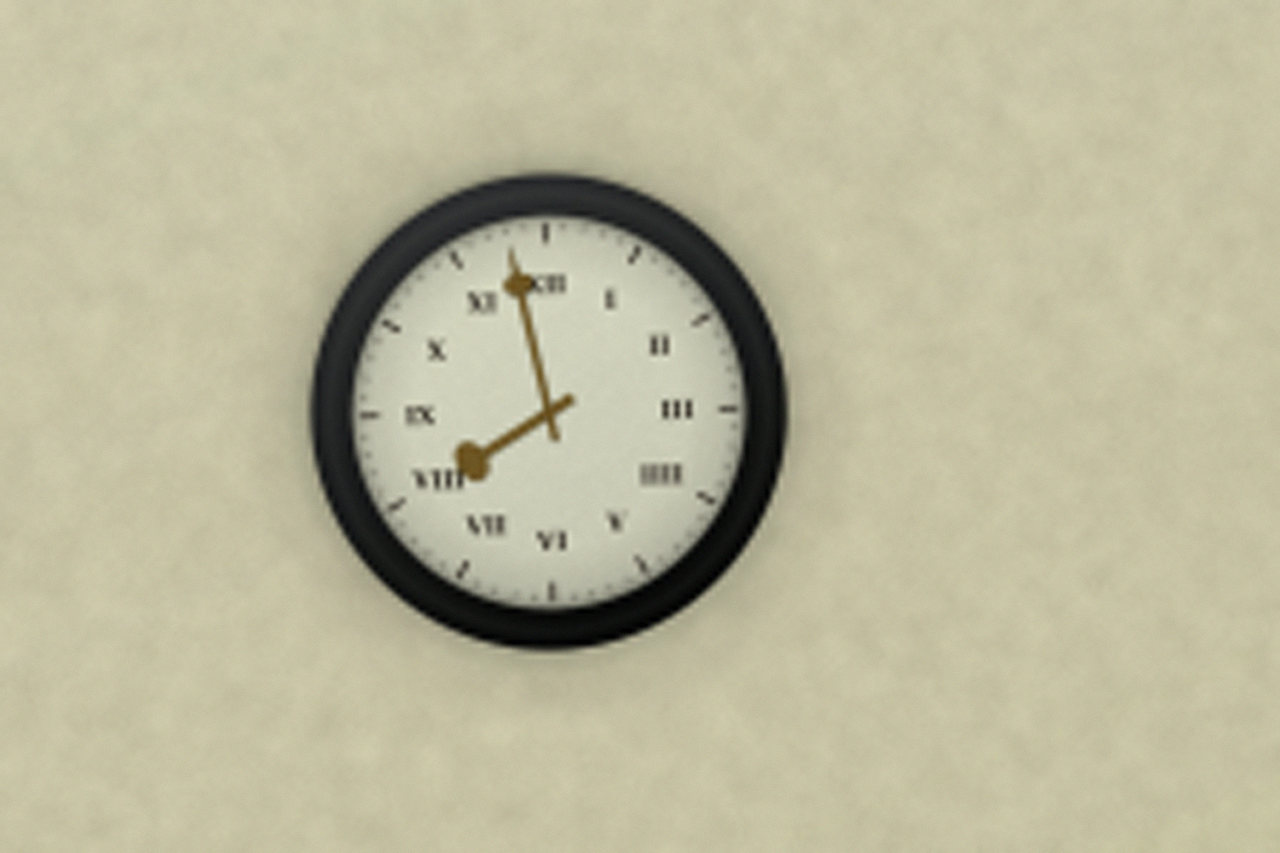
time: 7:58
